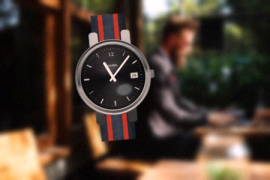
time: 11:07
